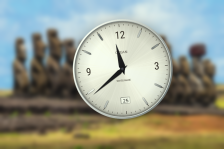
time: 11:39
